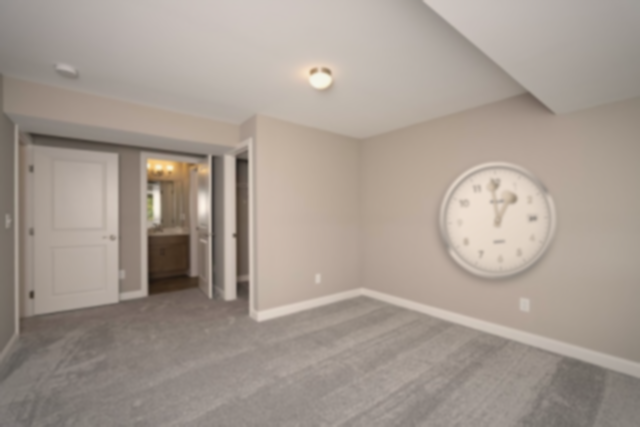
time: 12:59
